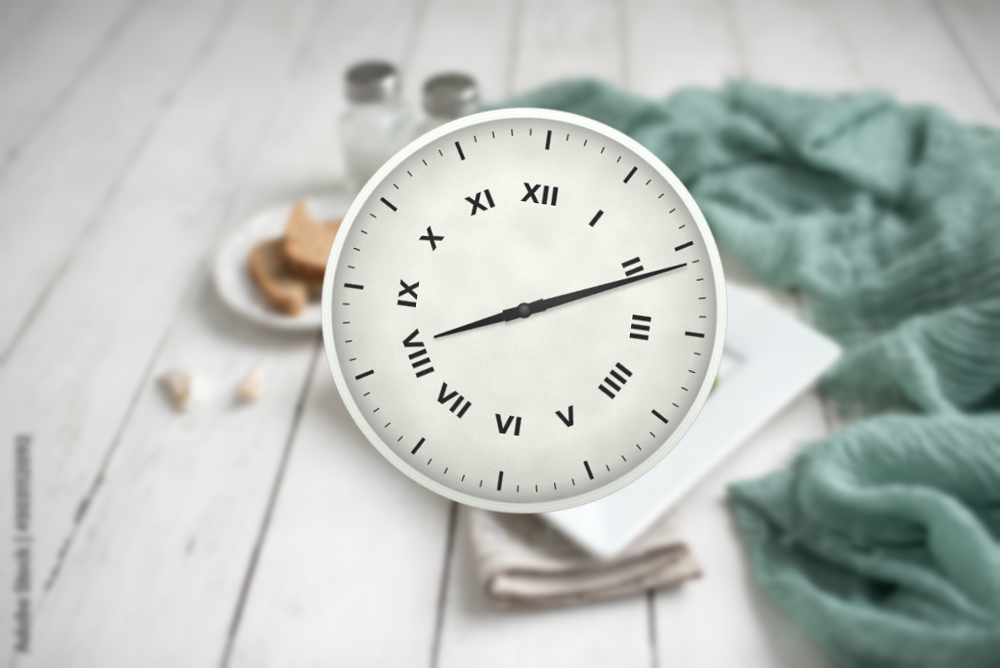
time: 8:11
